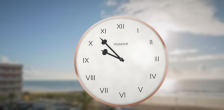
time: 9:53
